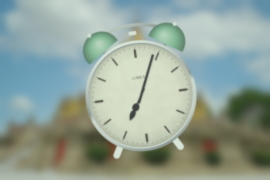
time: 7:04
